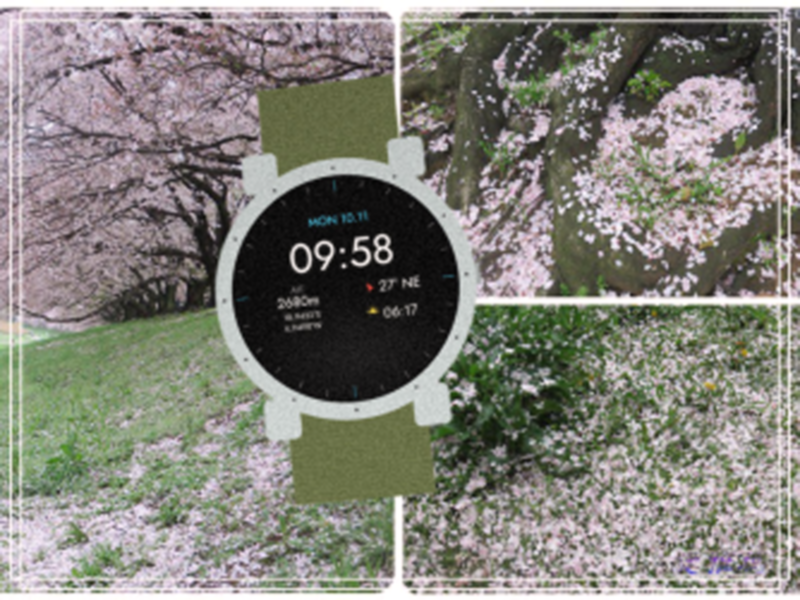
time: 9:58
